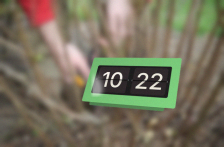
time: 10:22
